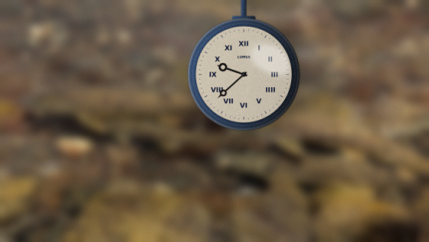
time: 9:38
